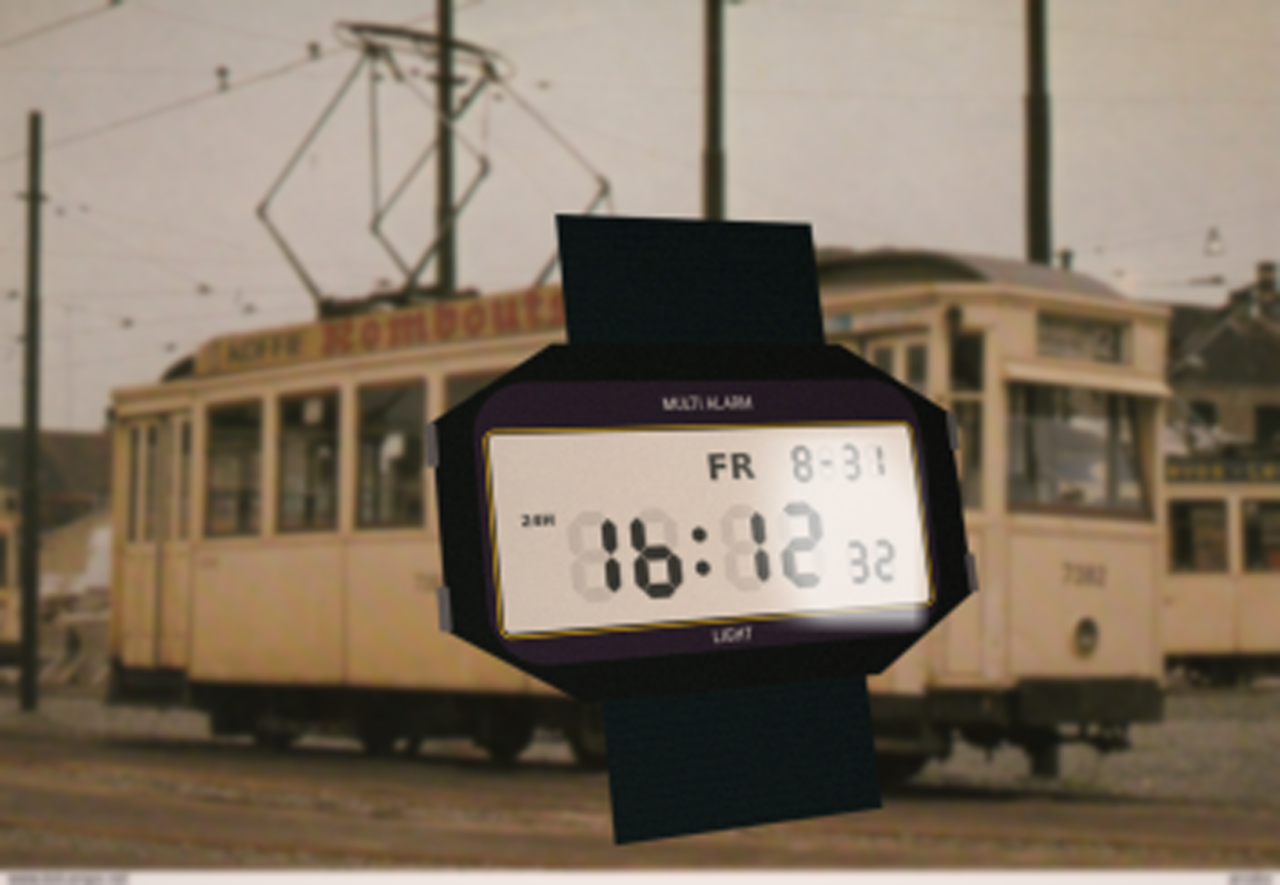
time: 16:12:32
